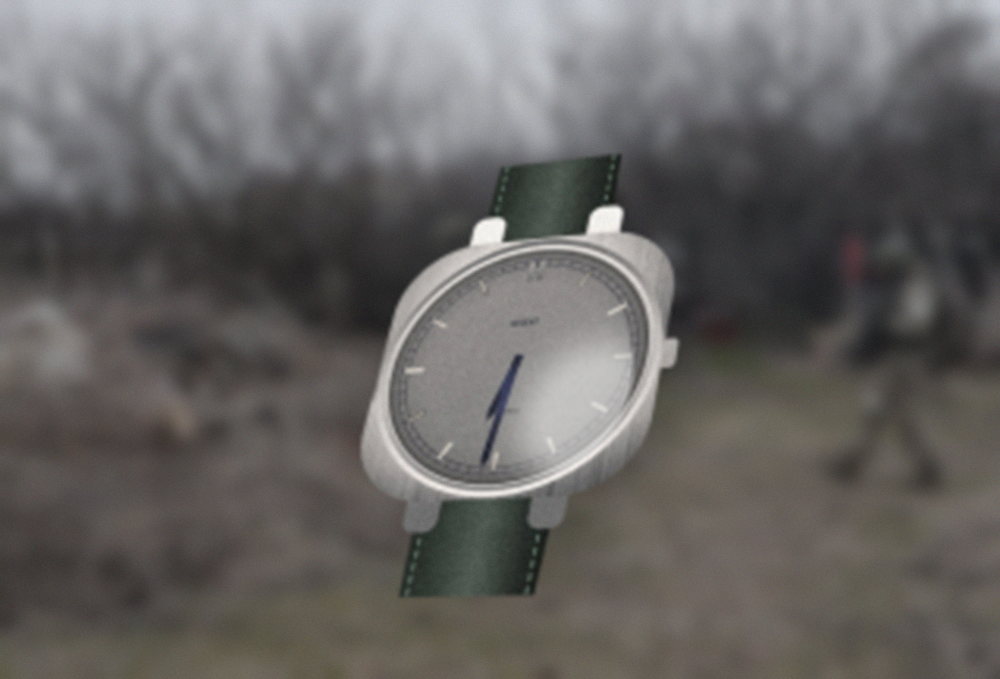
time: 6:31
